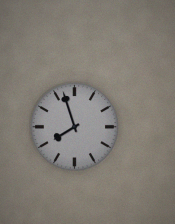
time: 7:57
